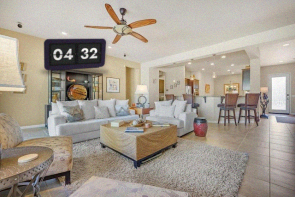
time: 4:32
